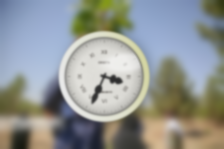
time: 3:34
